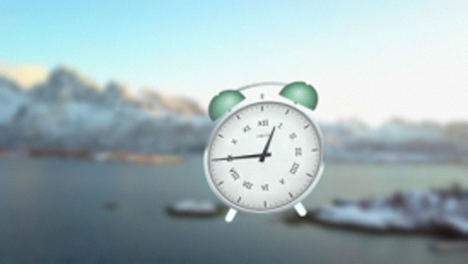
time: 12:45
